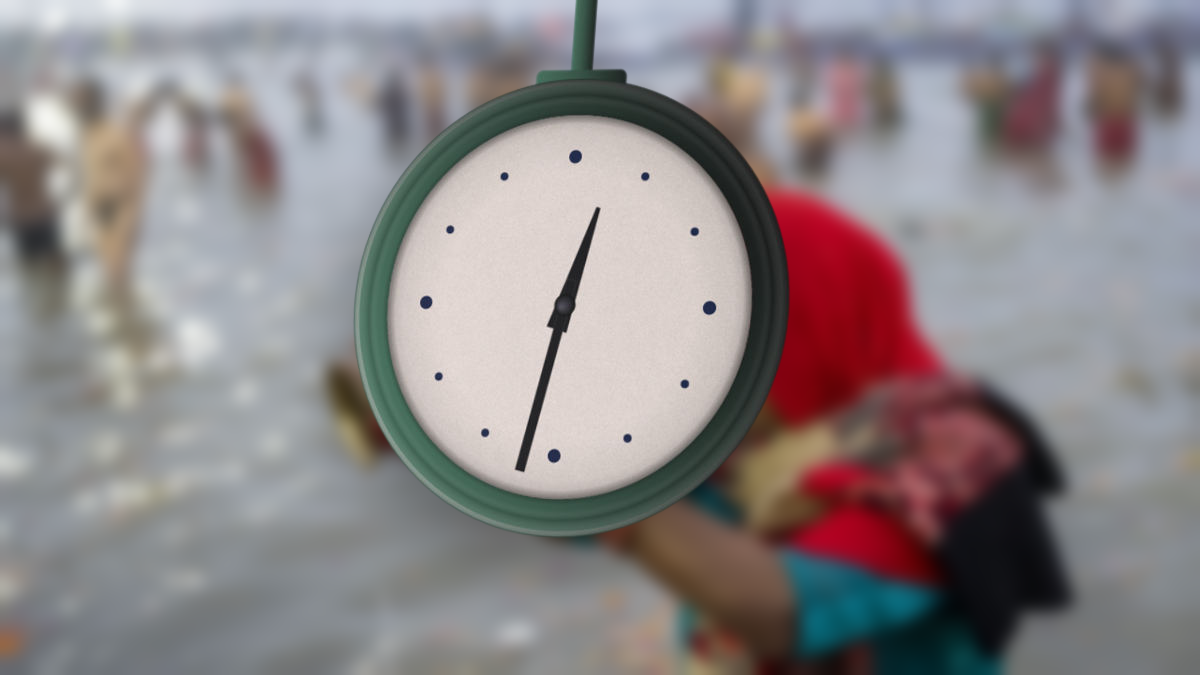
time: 12:32
